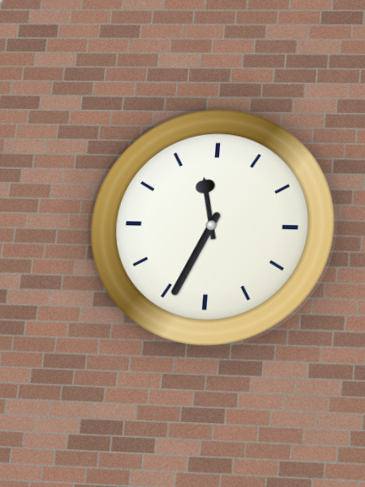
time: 11:34
